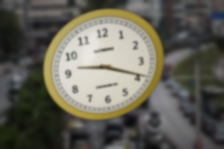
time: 9:19
